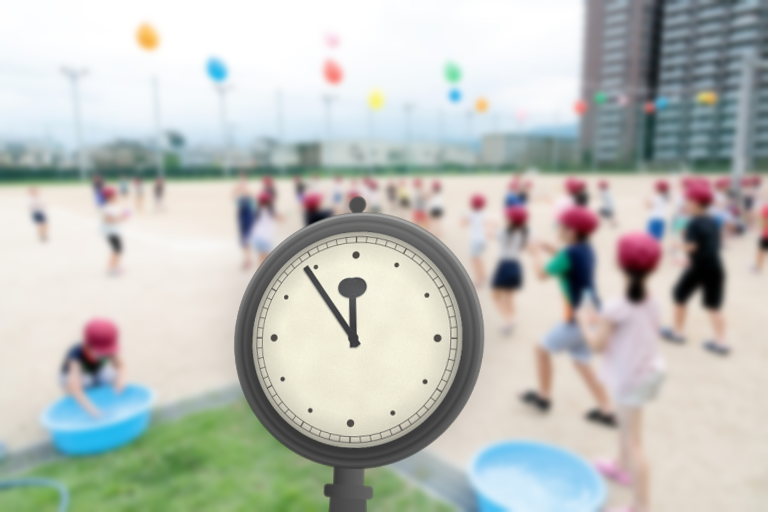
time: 11:54
